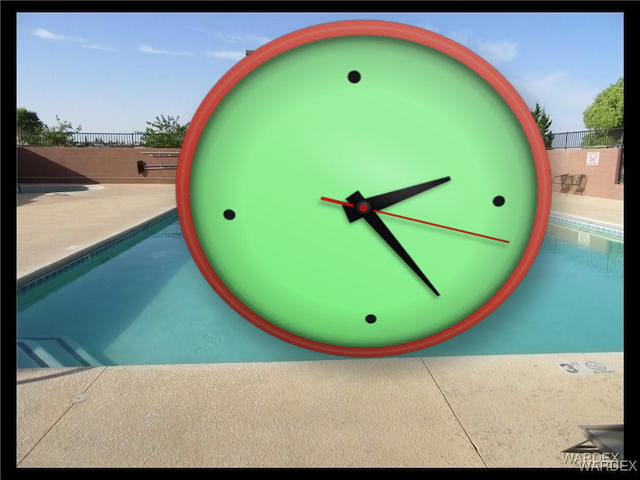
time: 2:24:18
